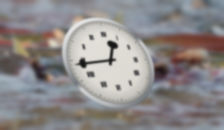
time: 12:44
